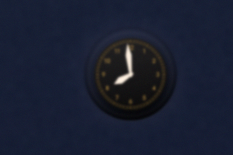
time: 7:59
